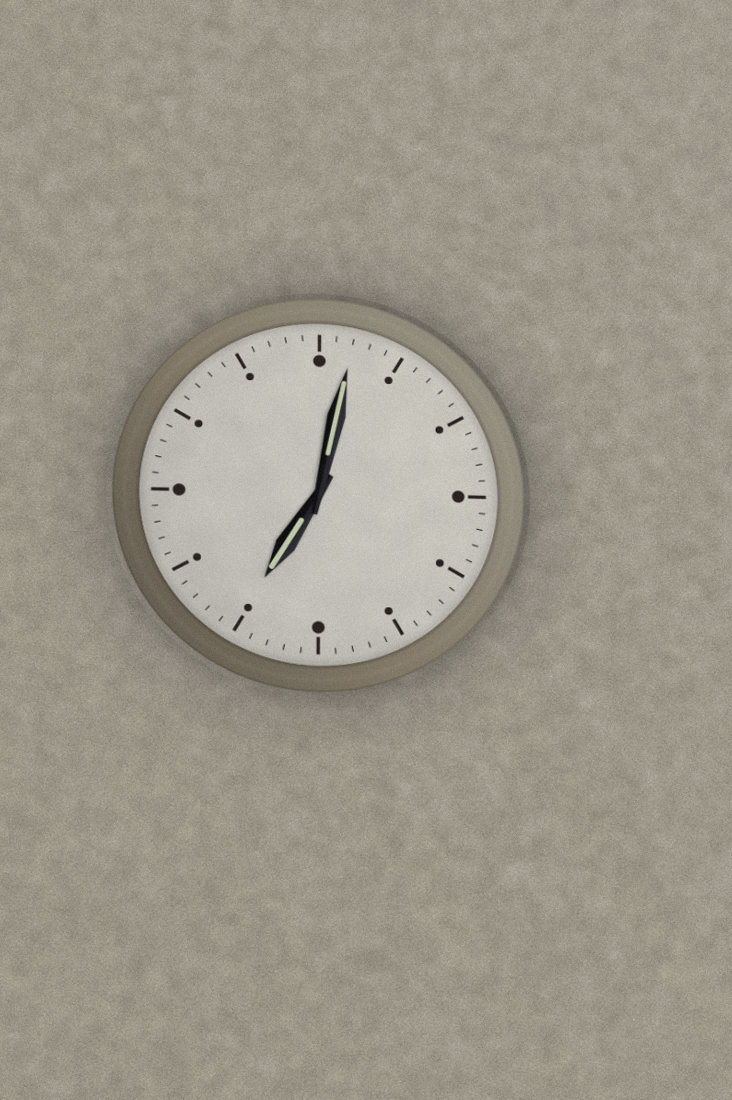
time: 7:02
